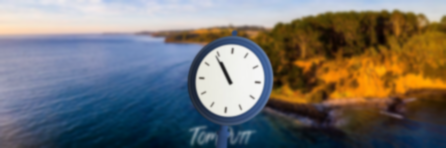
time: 10:54
